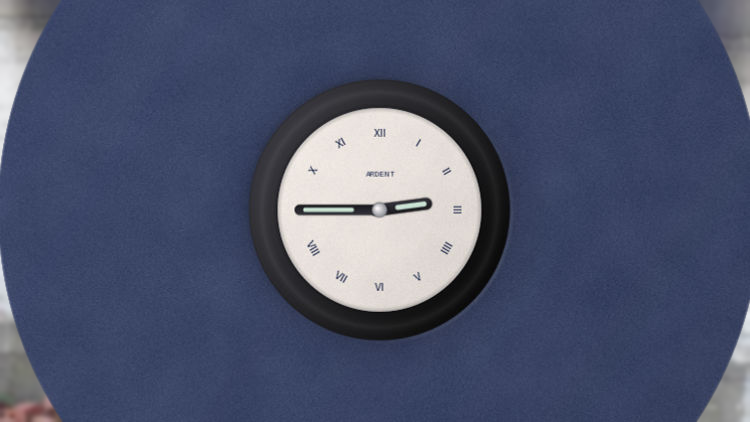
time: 2:45
